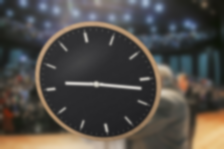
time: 9:17
